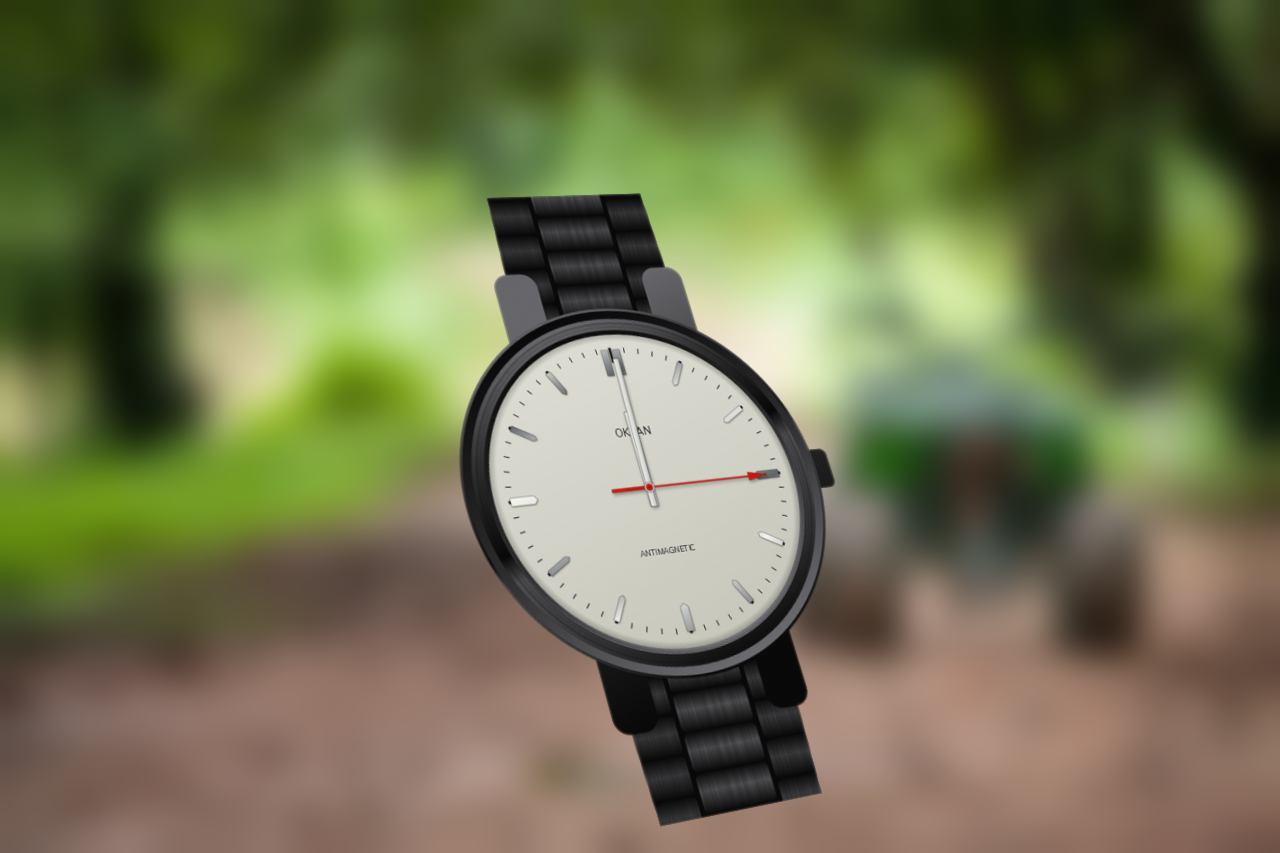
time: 12:00:15
